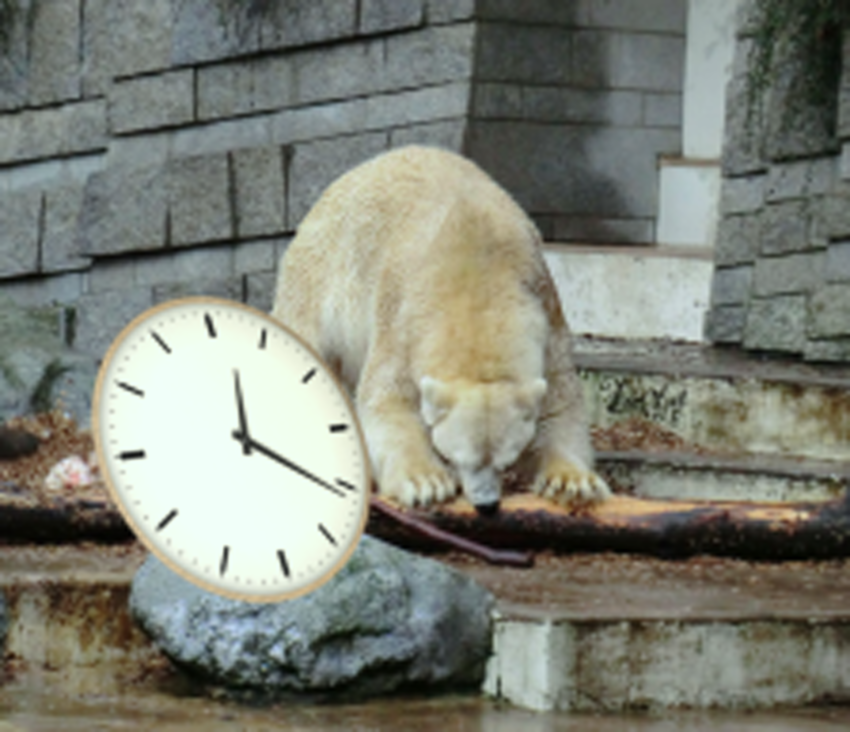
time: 12:21
